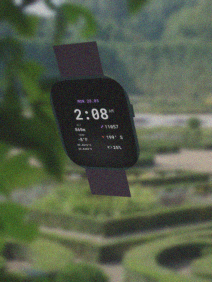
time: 2:08
